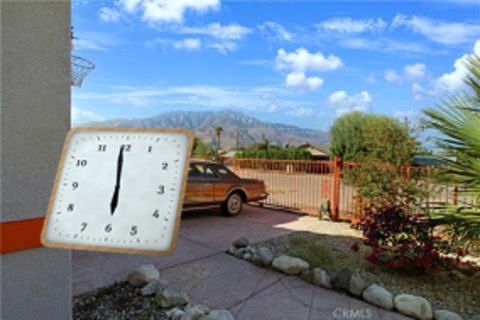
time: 5:59
